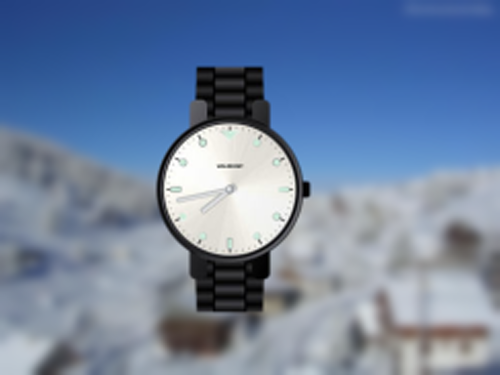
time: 7:43
